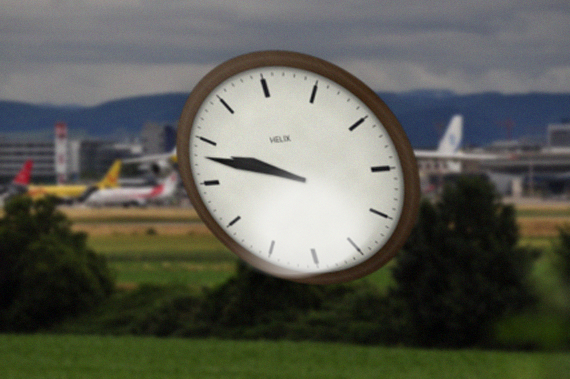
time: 9:48
